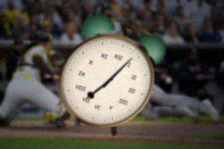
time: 7:04
